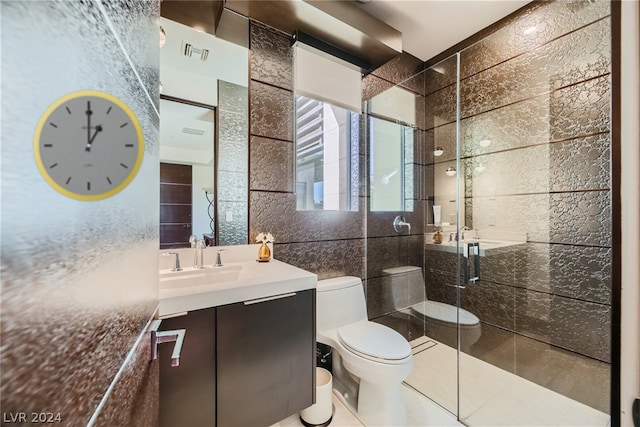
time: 1:00
